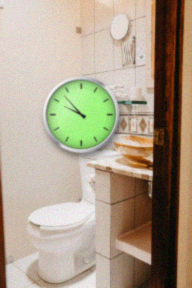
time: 9:53
